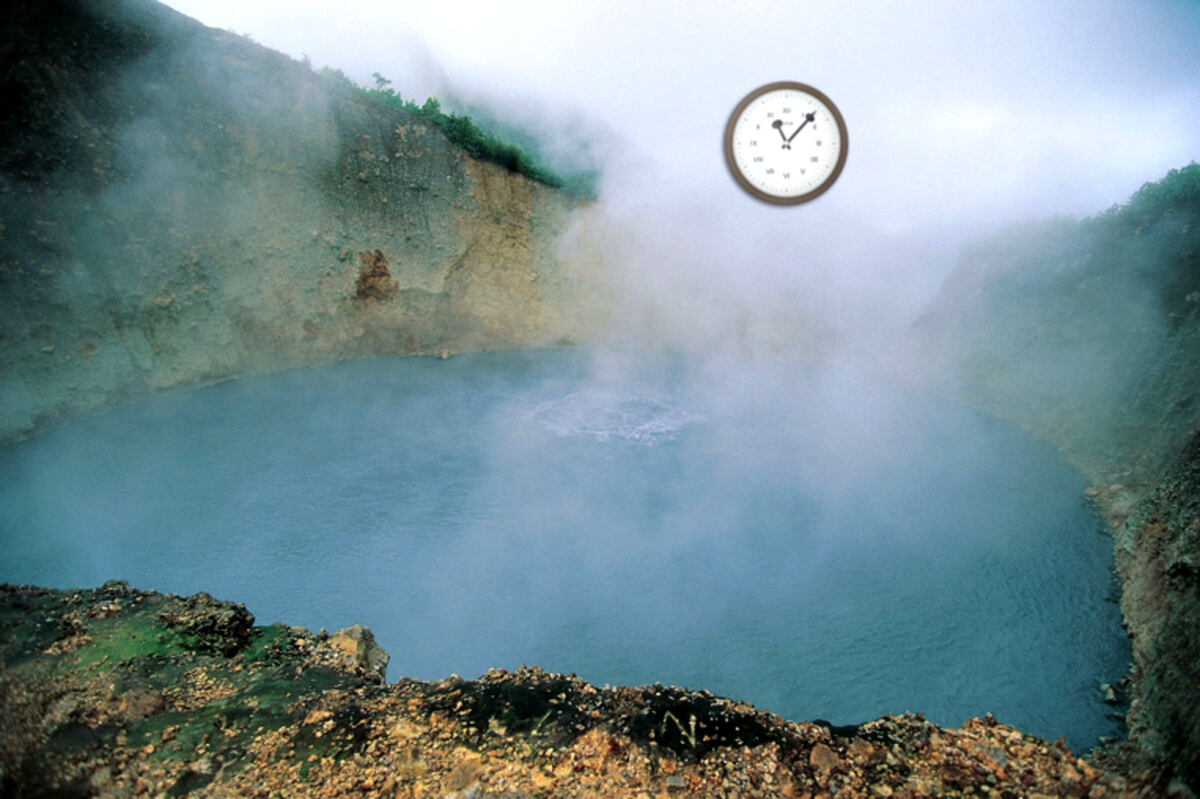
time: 11:07
